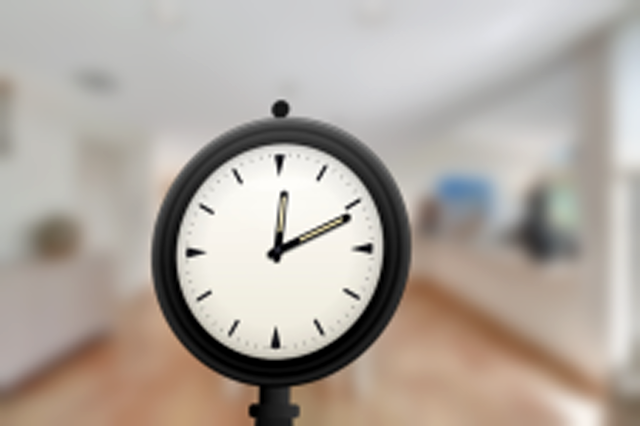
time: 12:11
